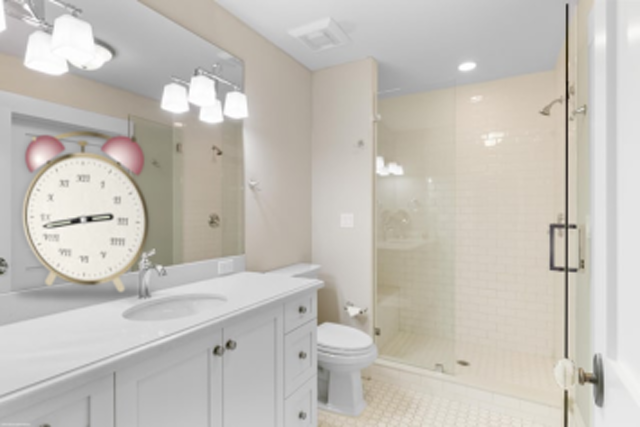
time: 2:43
